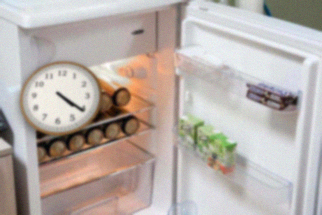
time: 4:21
